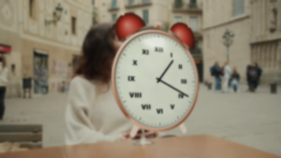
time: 1:19
